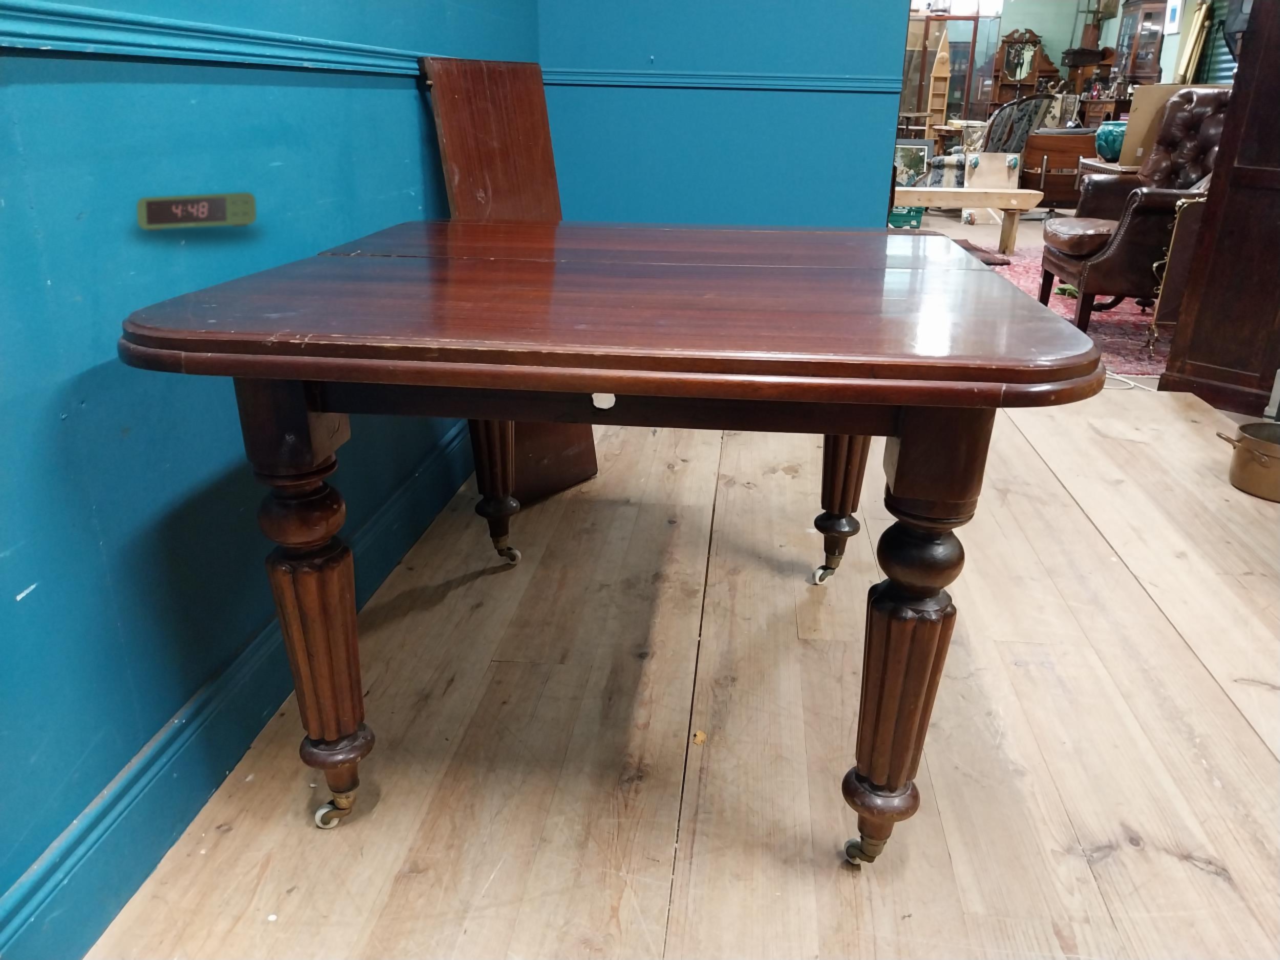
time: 4:48
